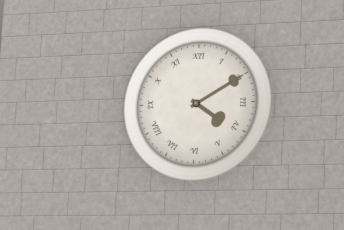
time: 4:10
